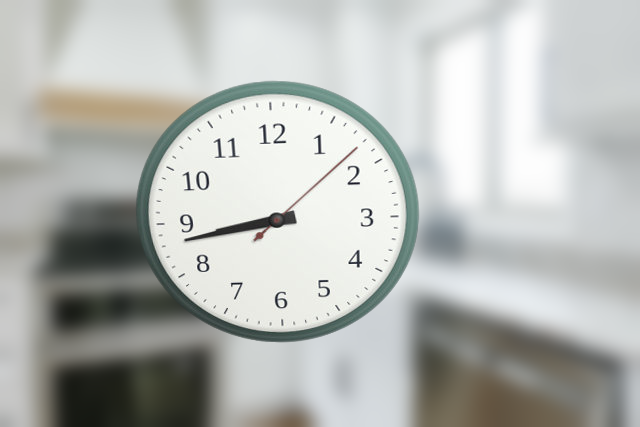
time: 8:43:08
